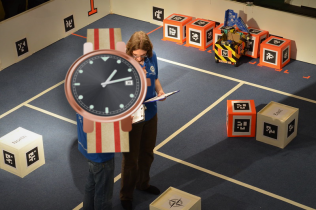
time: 1:13
